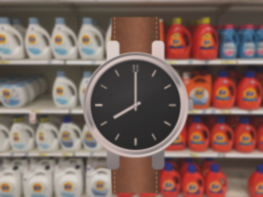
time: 8:00
